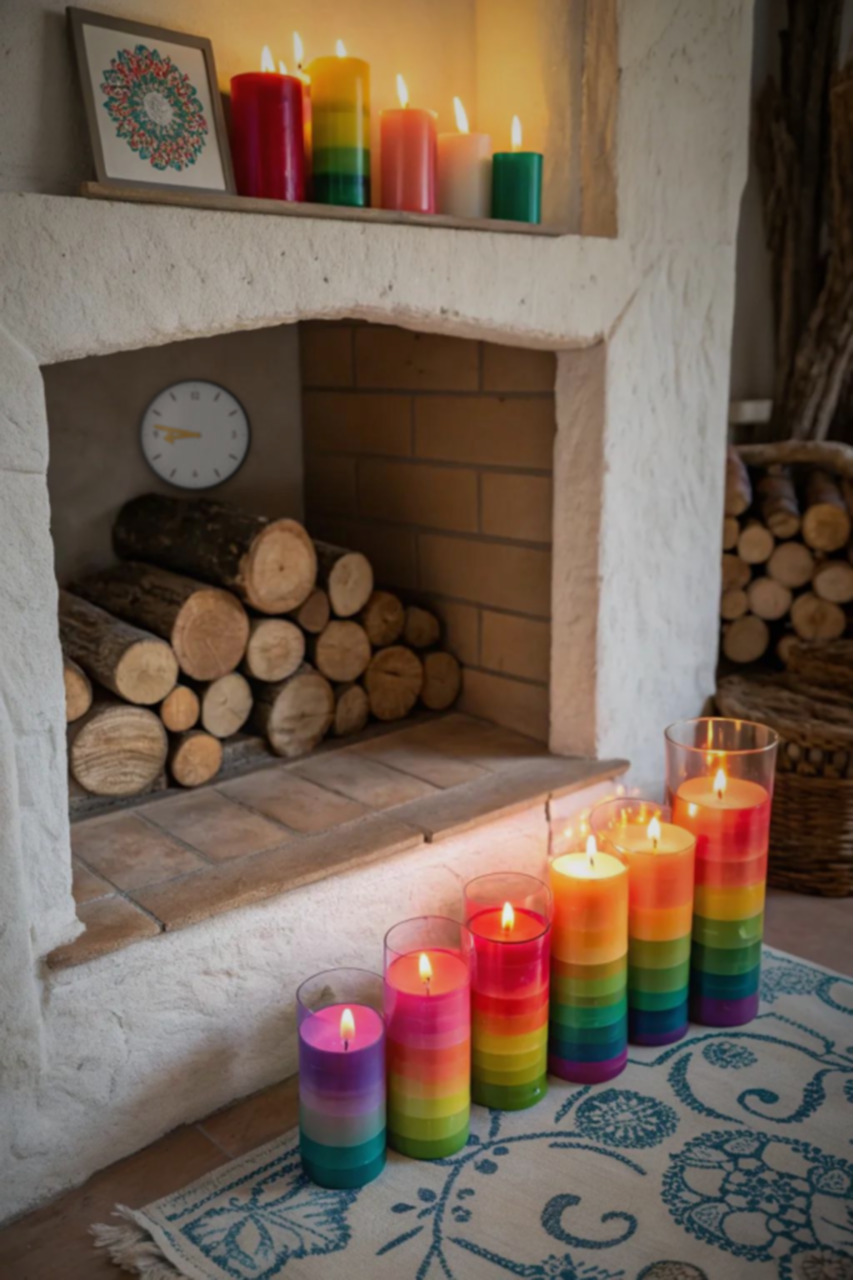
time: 8:47
